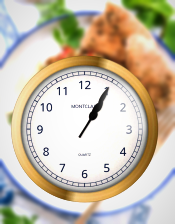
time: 1:05
